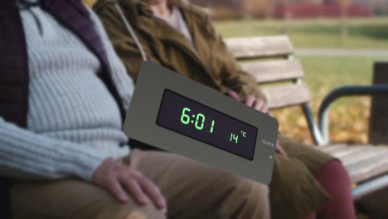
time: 6:01
